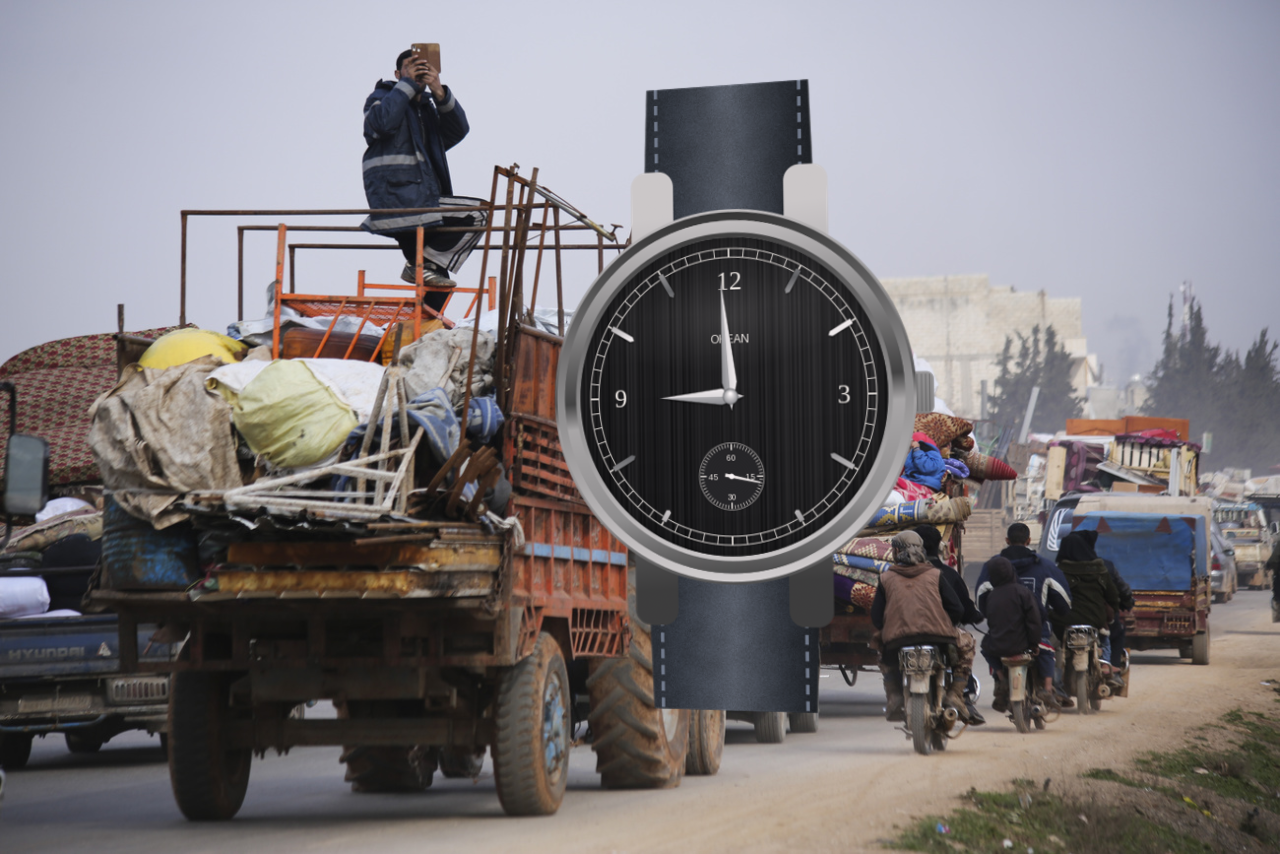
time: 8:59:17
